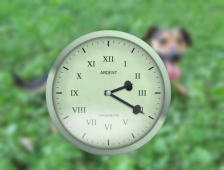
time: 2:20
